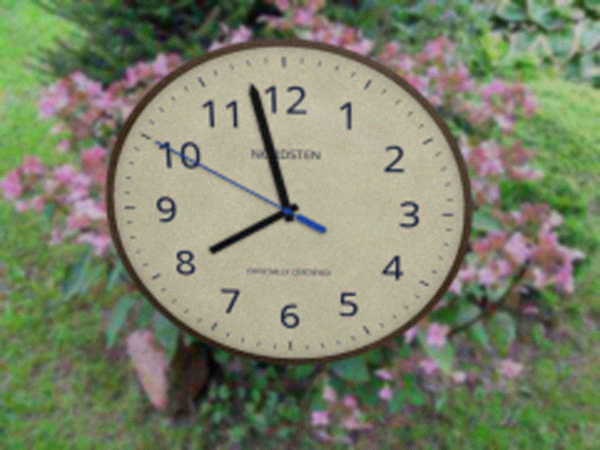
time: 7:57:50
